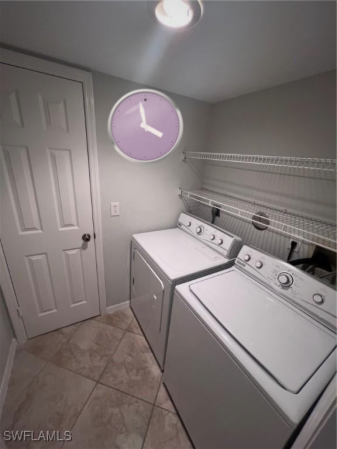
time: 3:58
